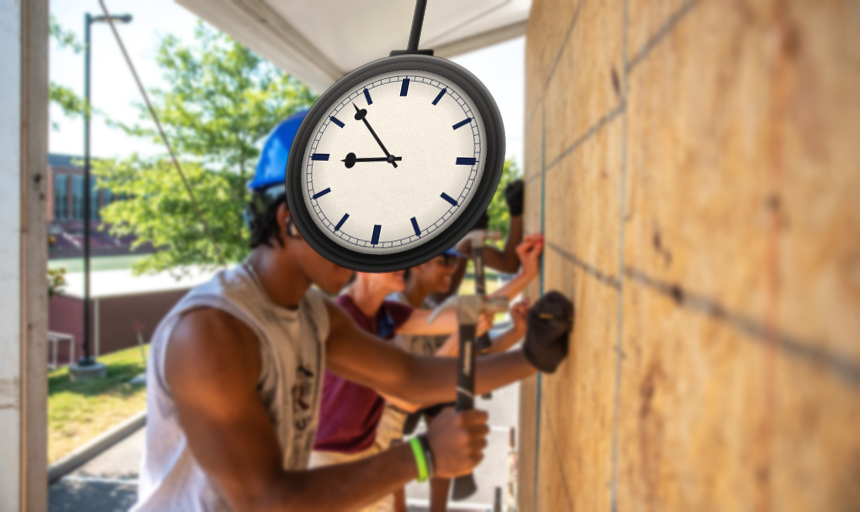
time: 8:53
